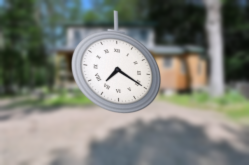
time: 7:20
